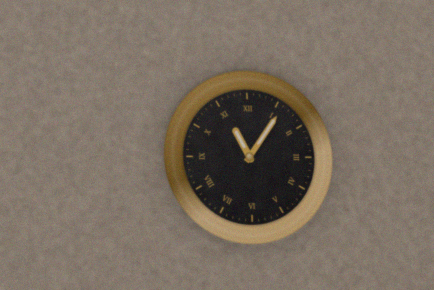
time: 11:06
